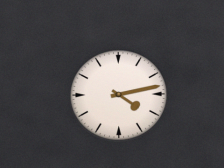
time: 4:13
